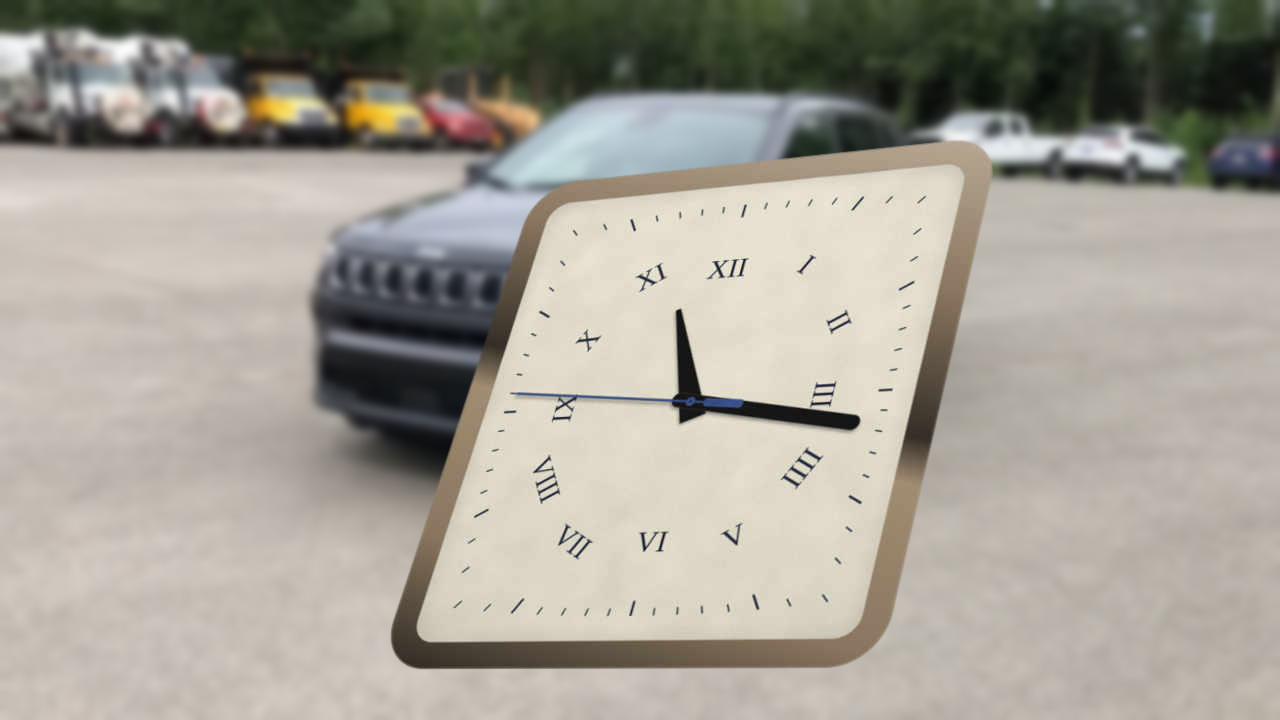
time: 11:16:46
